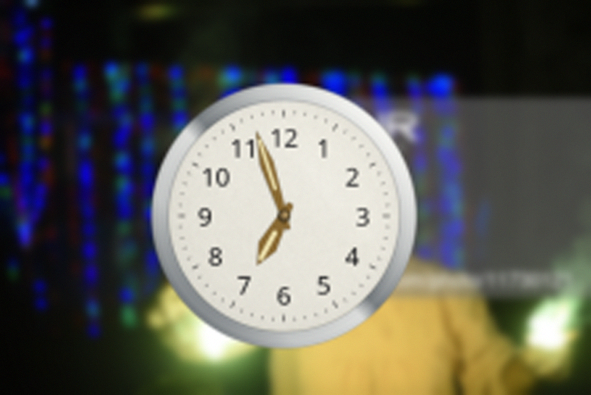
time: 6:57
